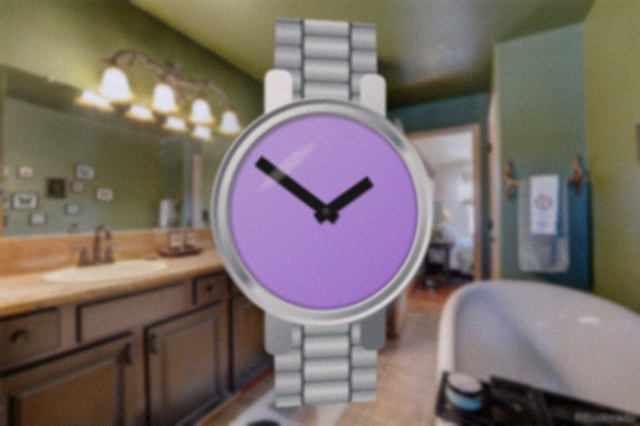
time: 1:51
